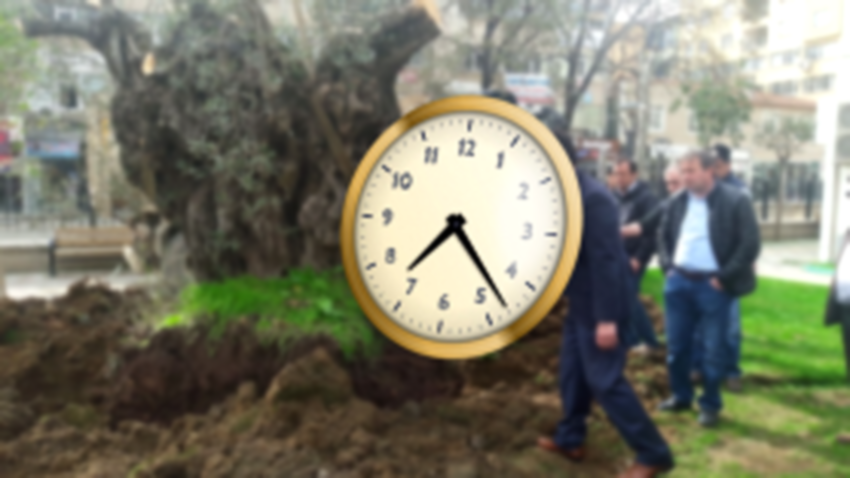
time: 7:23
